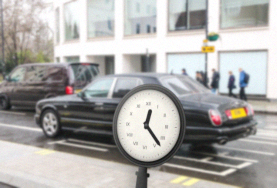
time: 12:23
